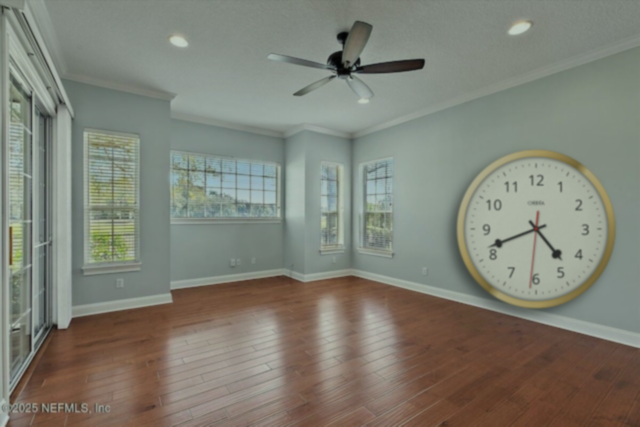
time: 4:41:31
